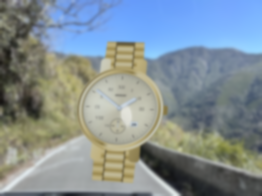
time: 1:51
